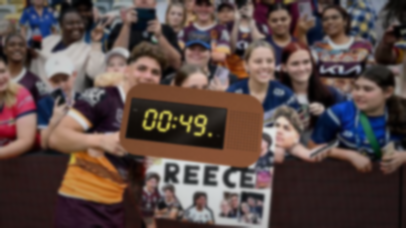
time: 0:49
